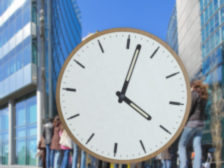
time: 4:02
